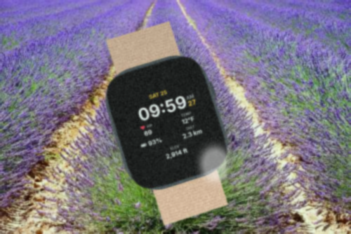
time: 9:59
